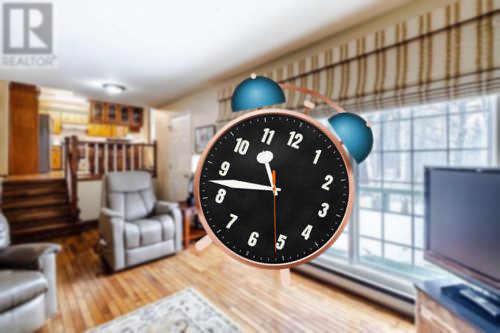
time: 10:42:26
